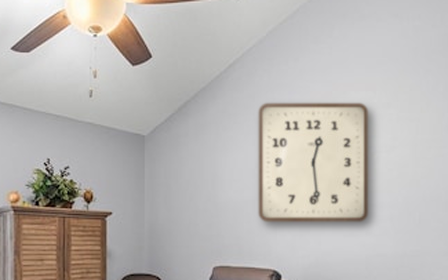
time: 12:29
